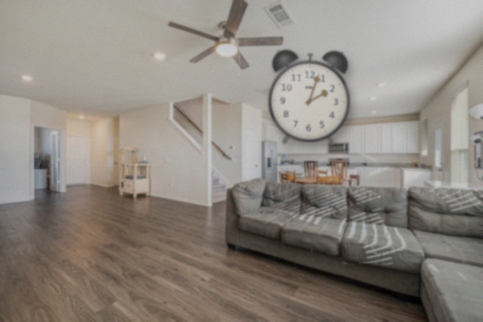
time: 2:03
